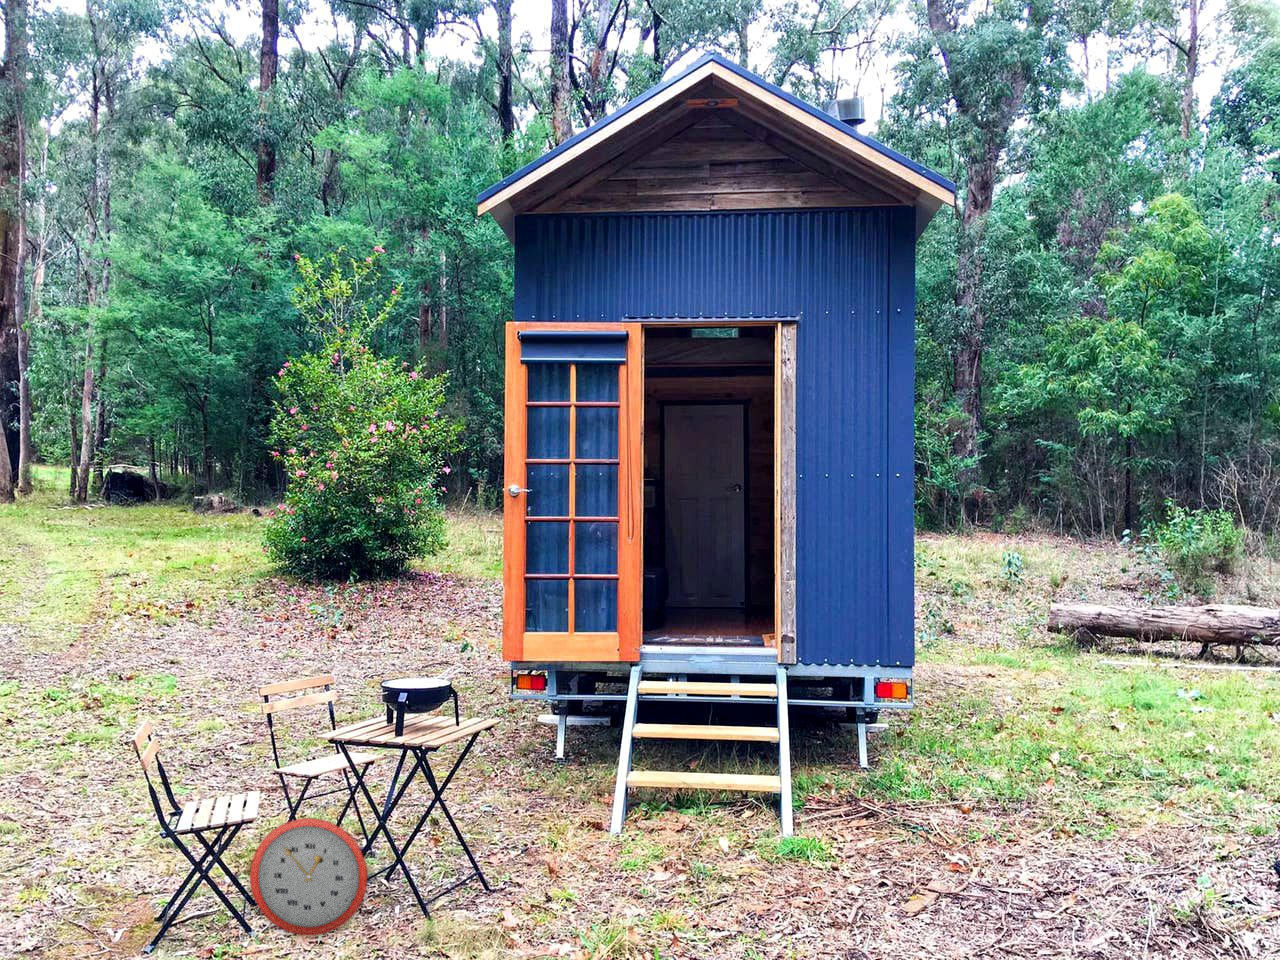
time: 12:53
